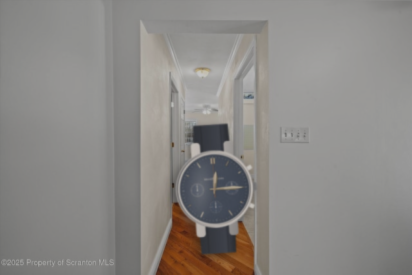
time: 12:15
